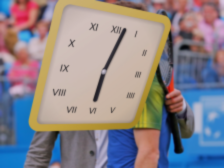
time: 6:02
